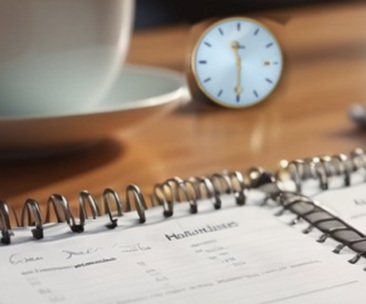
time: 11:30
